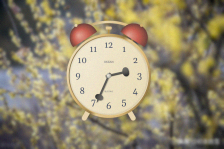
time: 2:34
